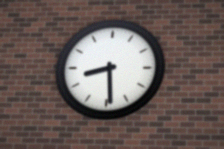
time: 8:29
